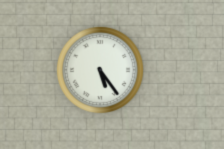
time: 5:24
